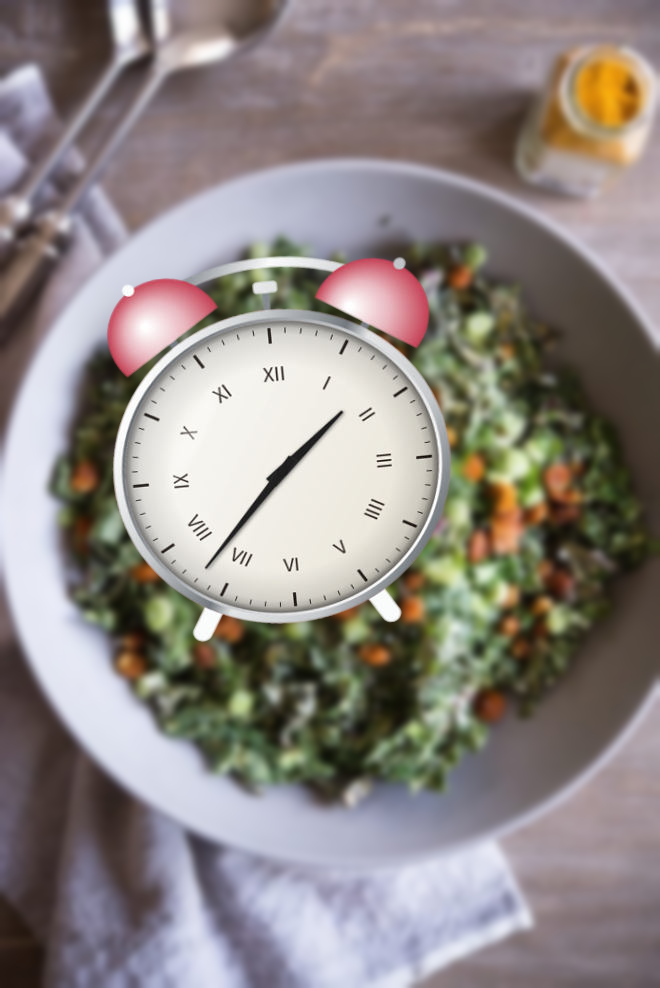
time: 1:37
